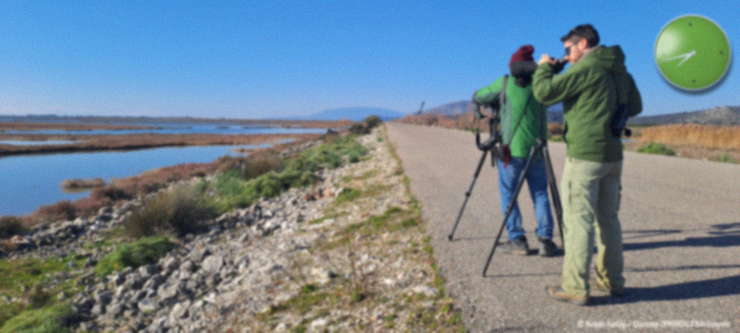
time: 7:43
